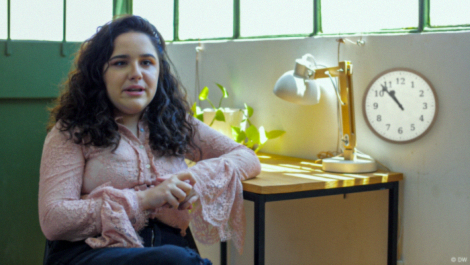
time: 10:53
